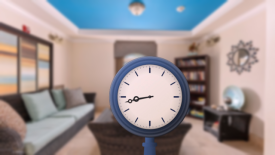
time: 8:43
